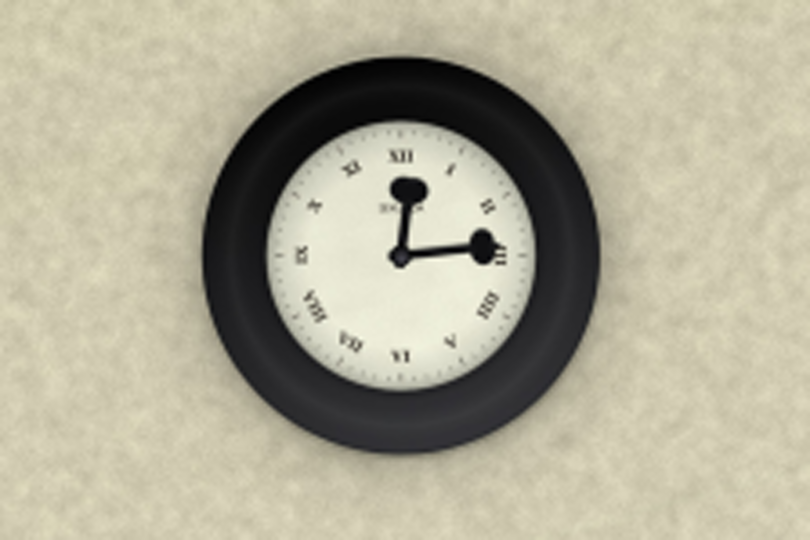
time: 12:14
